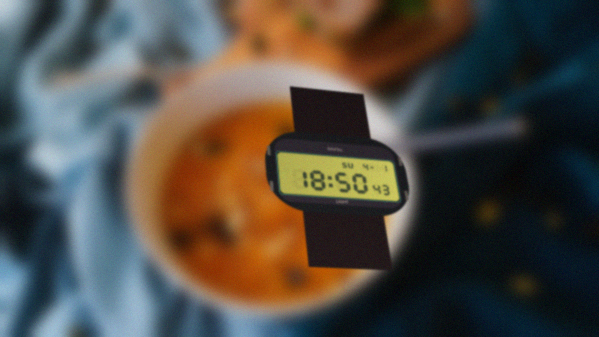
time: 18:50:43
